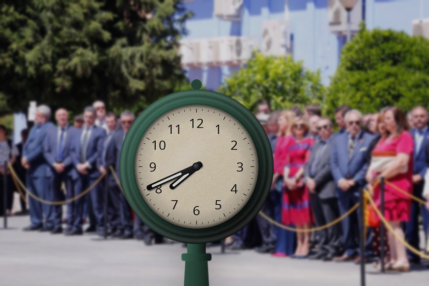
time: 7:41
